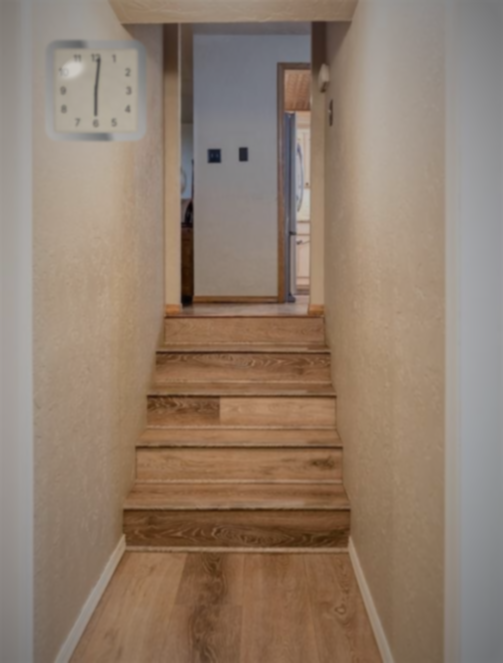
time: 6:01
